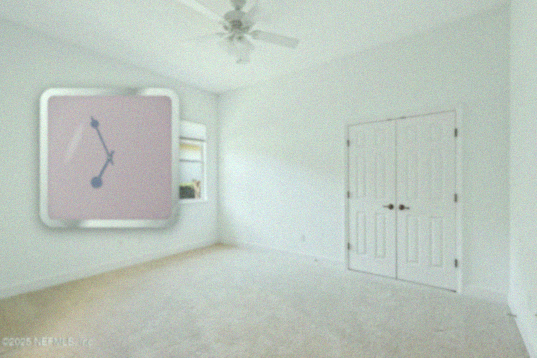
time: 6:56
